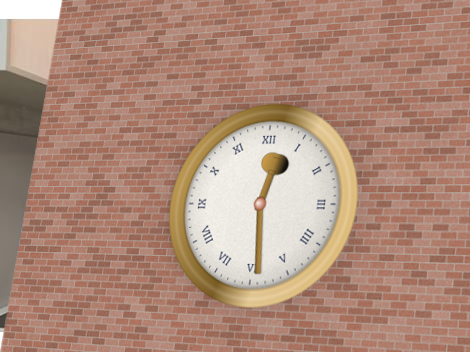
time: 12:29
